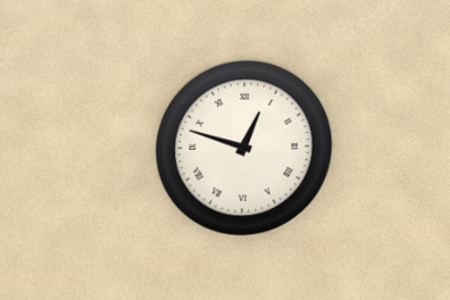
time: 12:48
